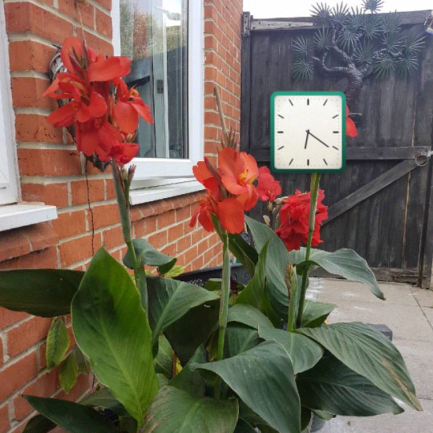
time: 6:21
